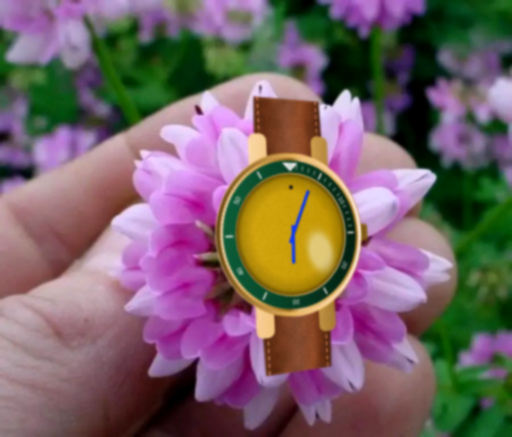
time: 6:04
